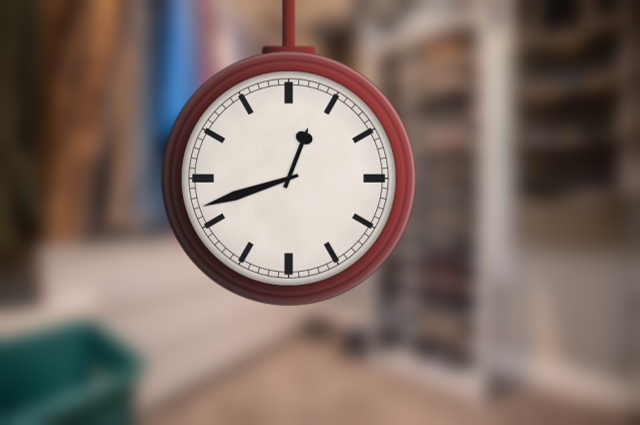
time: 12:42
